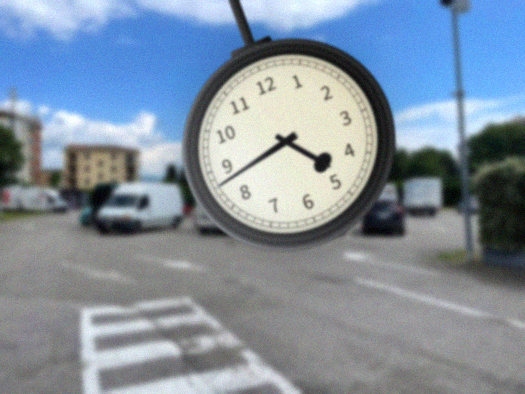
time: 4:43
